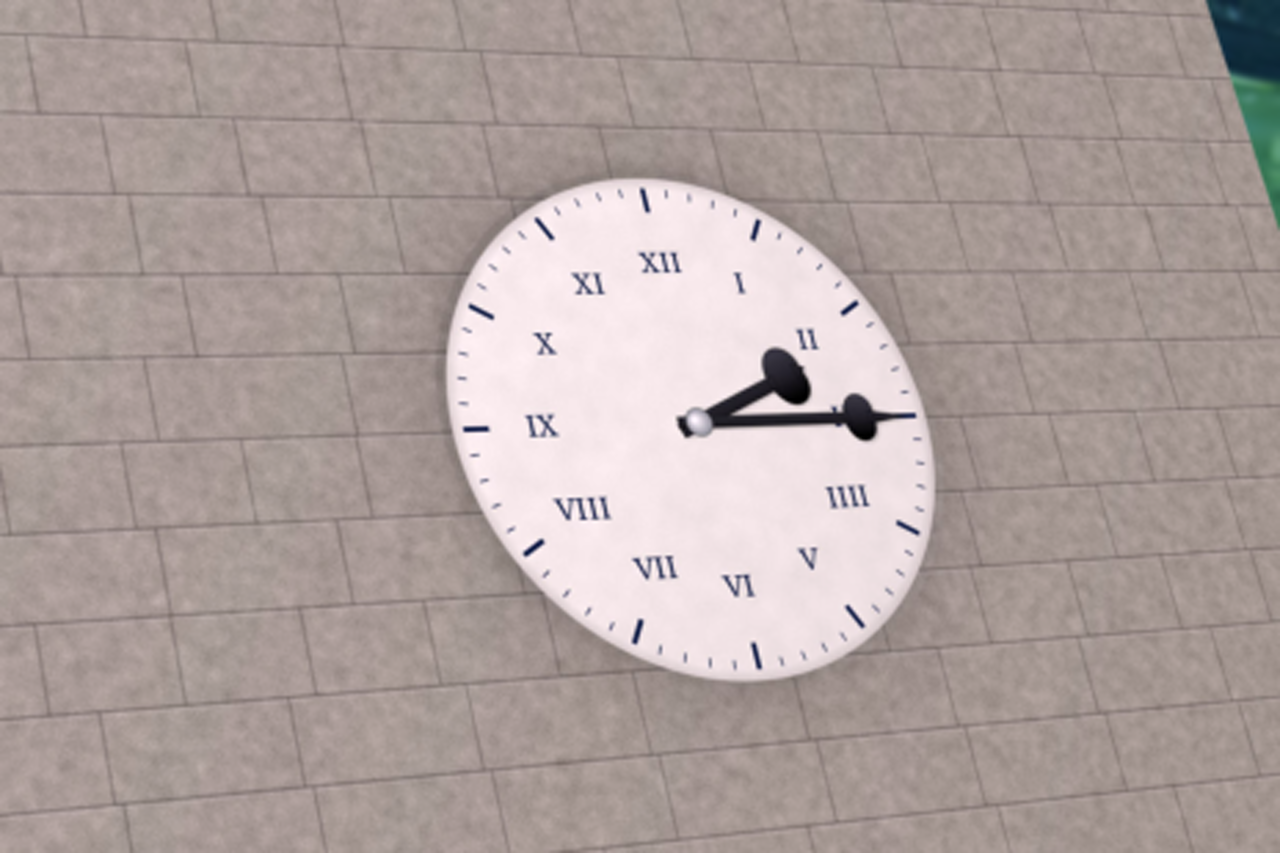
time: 2:15
